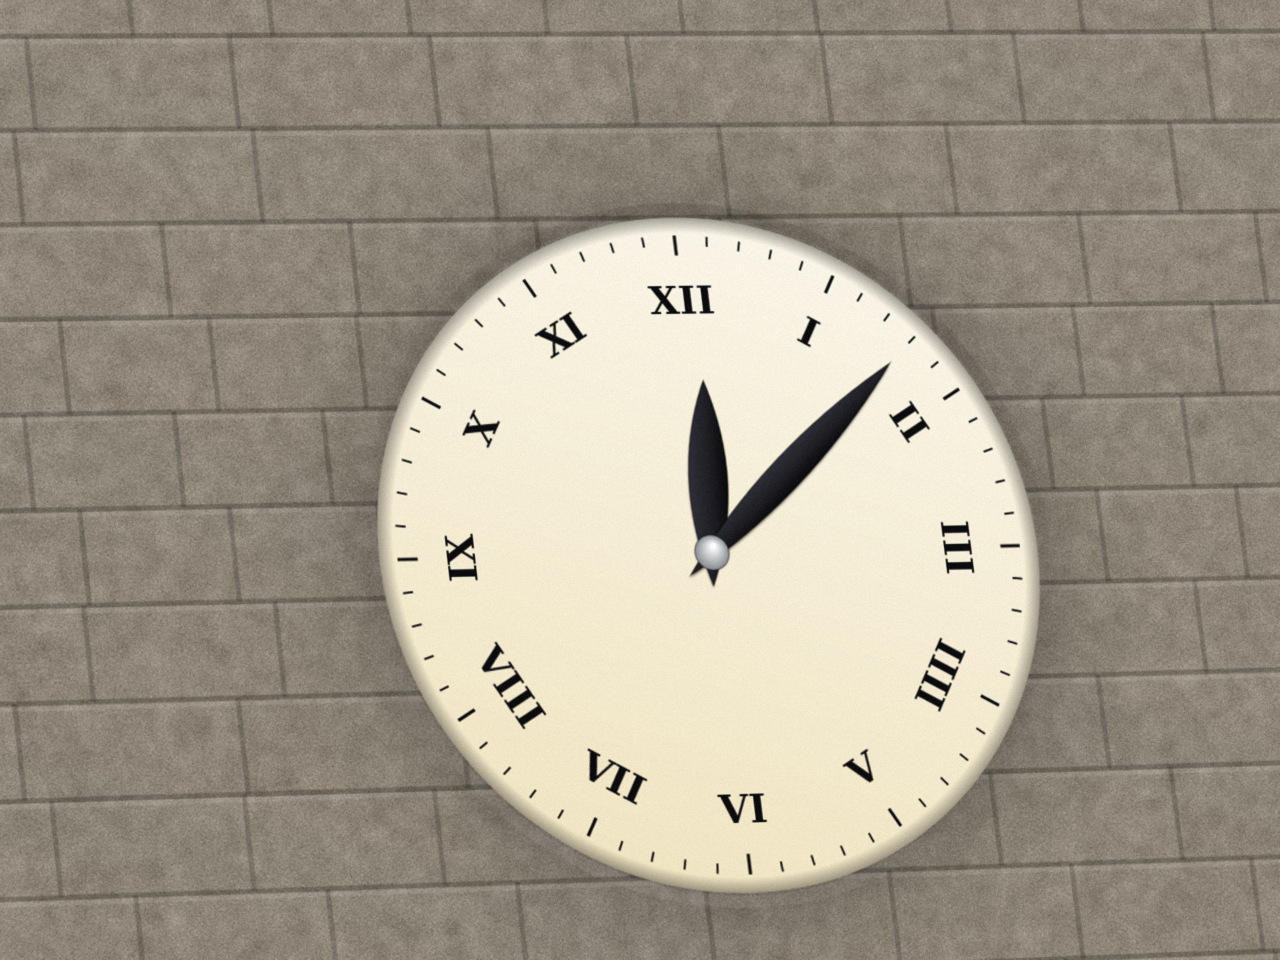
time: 12:08
